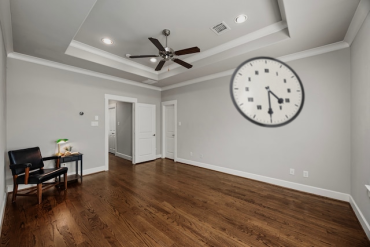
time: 4:30
